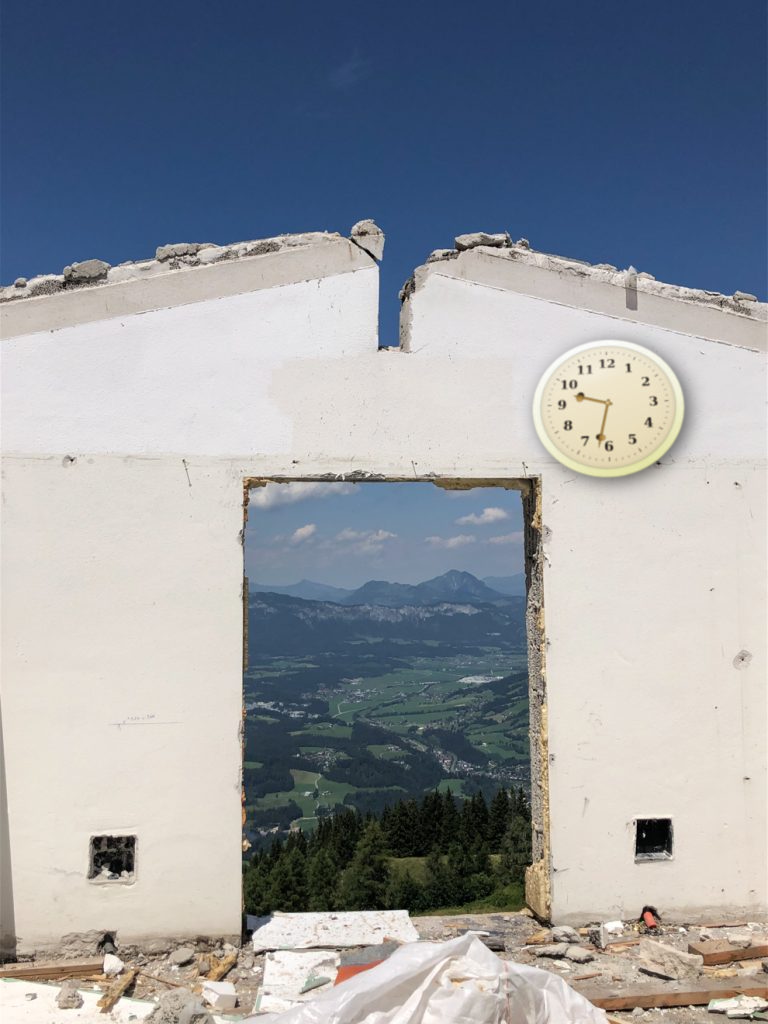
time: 9:32
